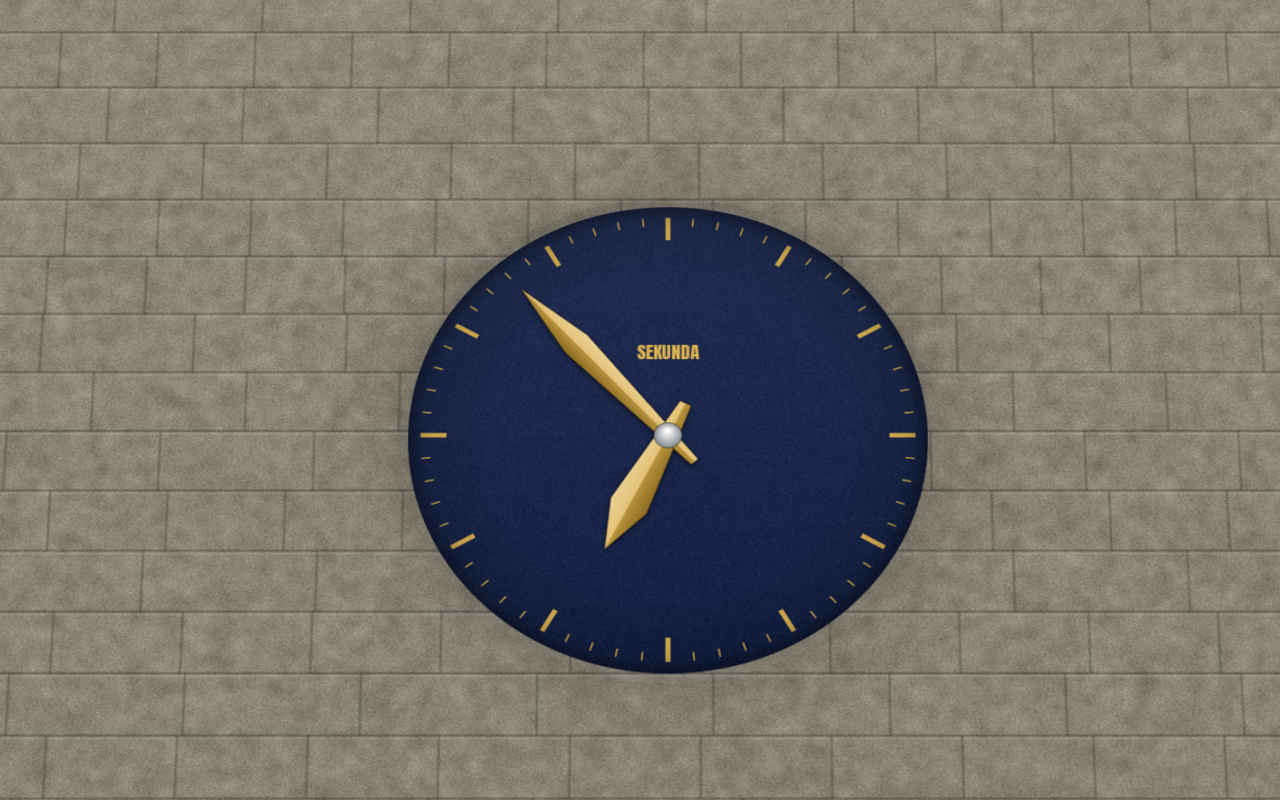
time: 6:53
